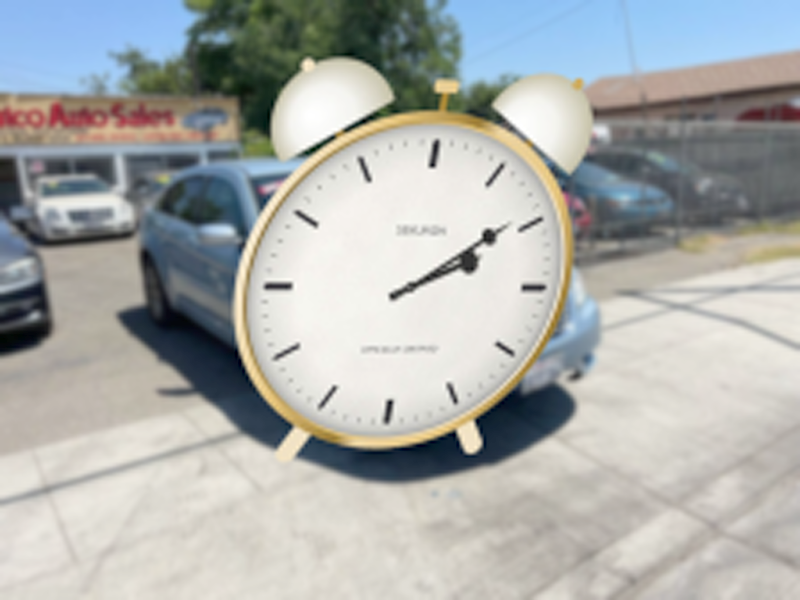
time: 2:09
